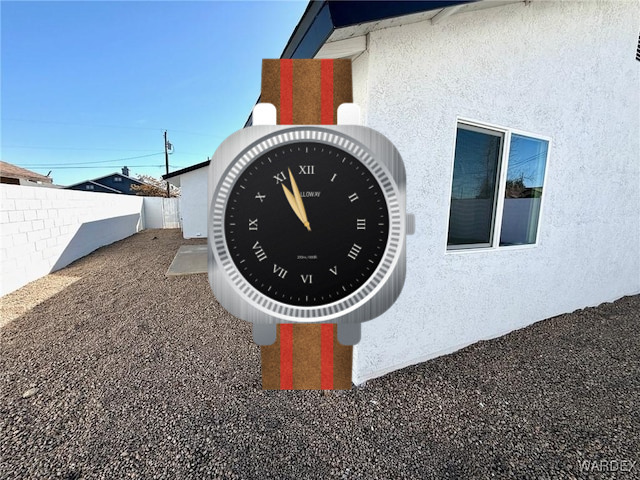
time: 10:57
